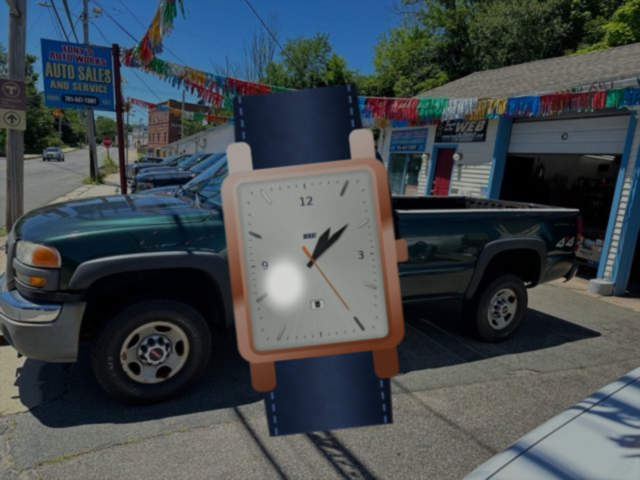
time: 1:08:25
